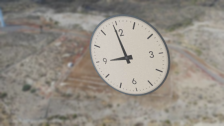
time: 8:59
